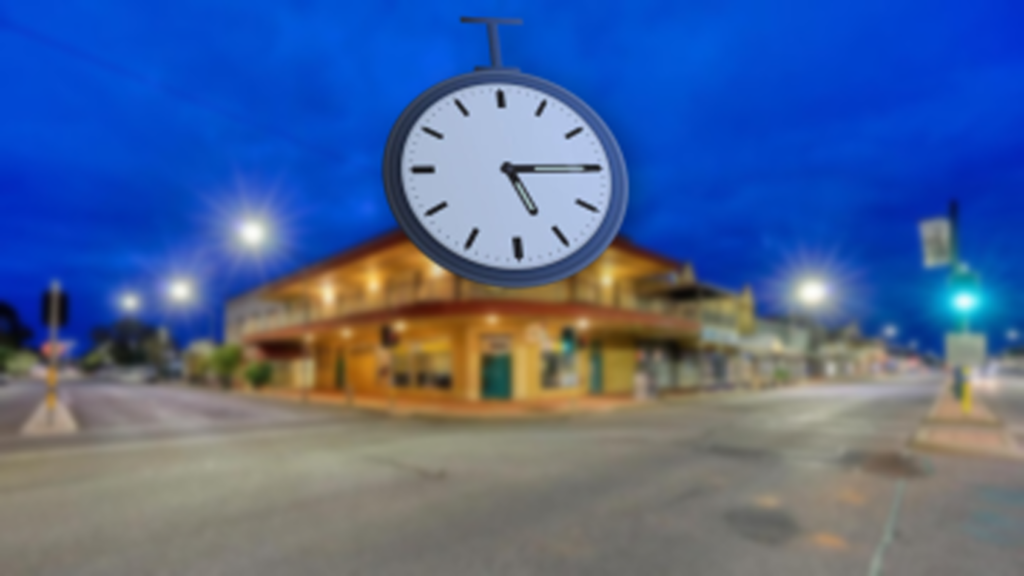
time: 5:15
